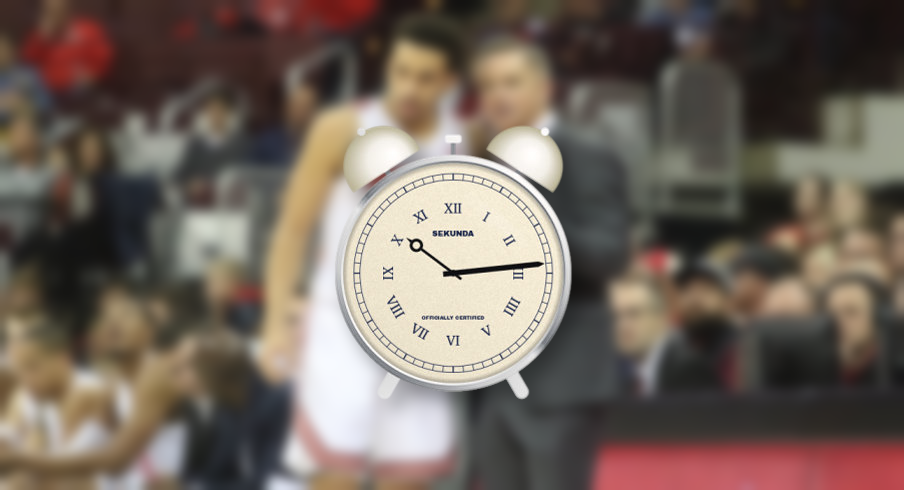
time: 10:14
